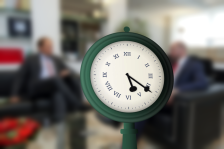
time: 5:21
